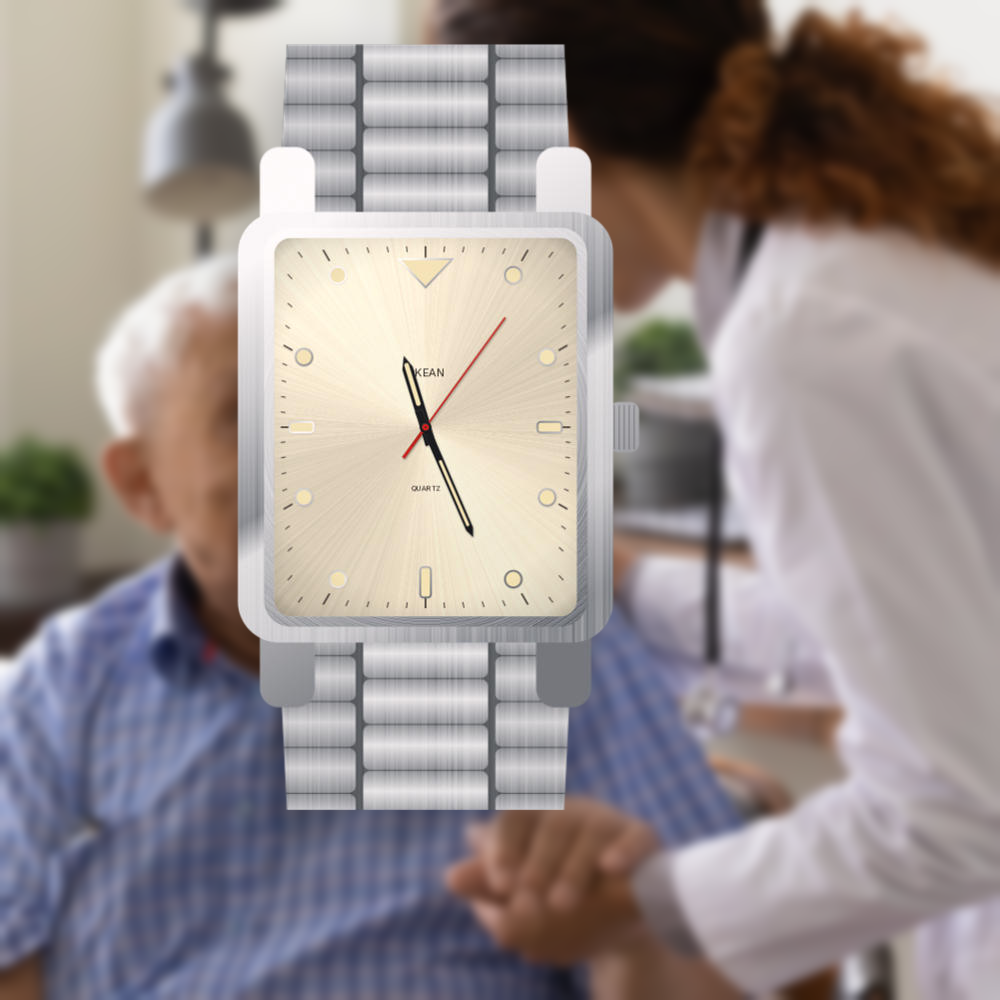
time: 11:26:06
